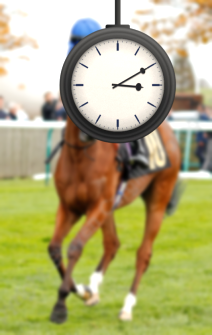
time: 3:10
